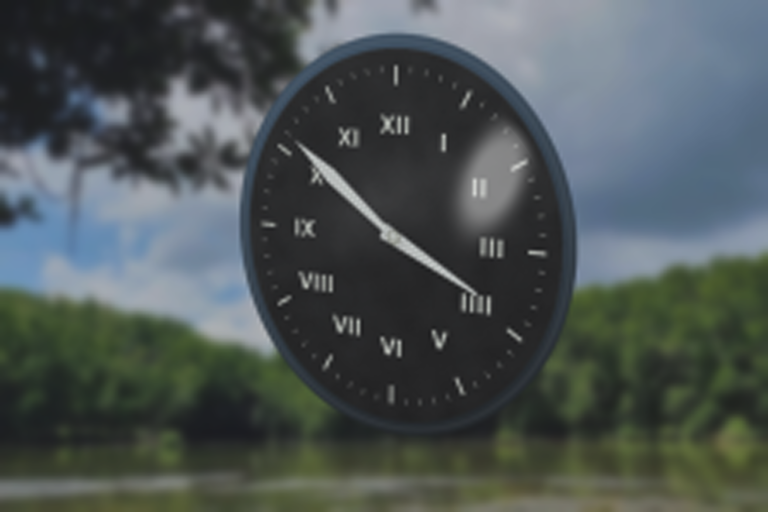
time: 3:51
